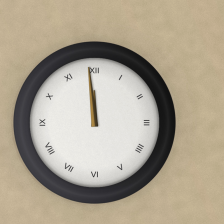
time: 11:59
